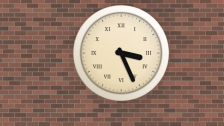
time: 3:26
